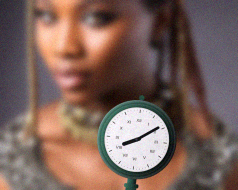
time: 8:09
